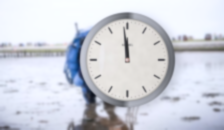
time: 11:59
